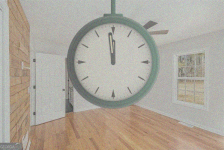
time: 11:59
